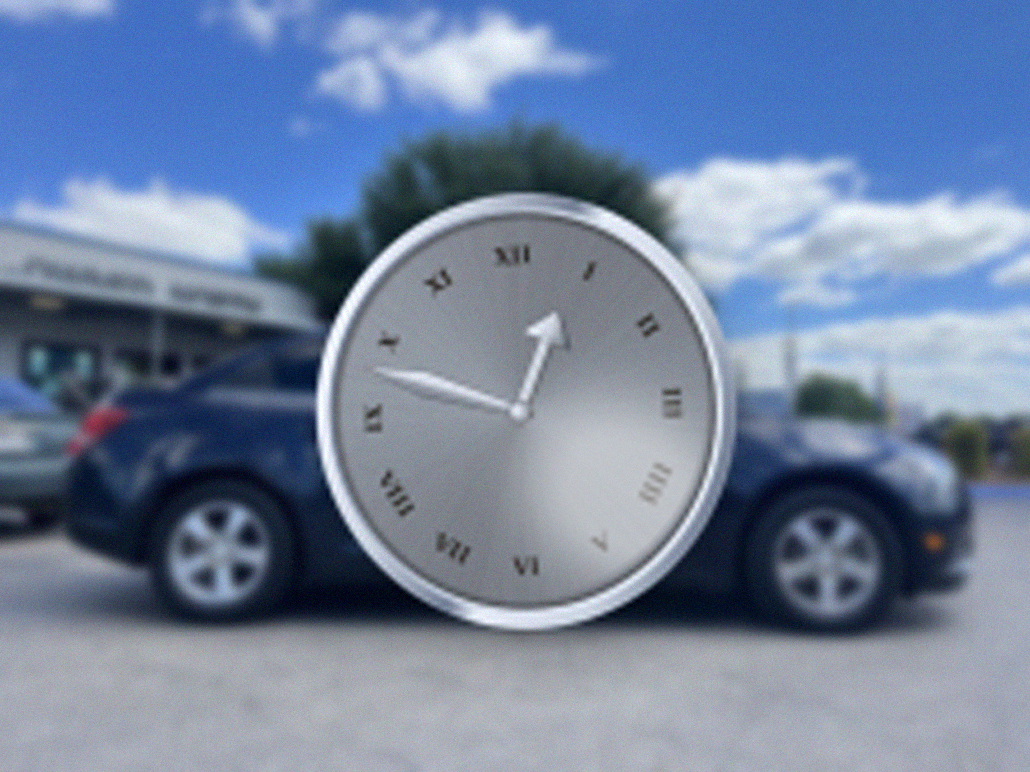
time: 12:48
